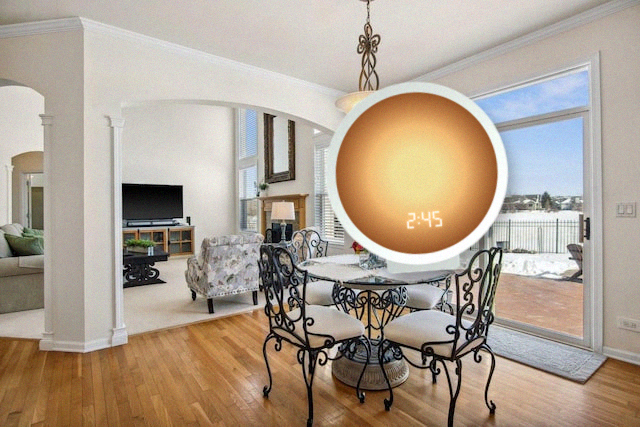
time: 2:45
